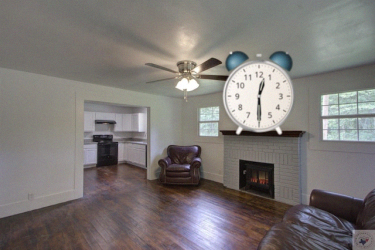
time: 12:30
